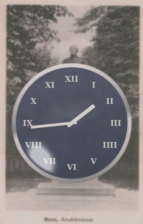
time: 1:44
